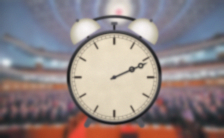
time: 2:11
